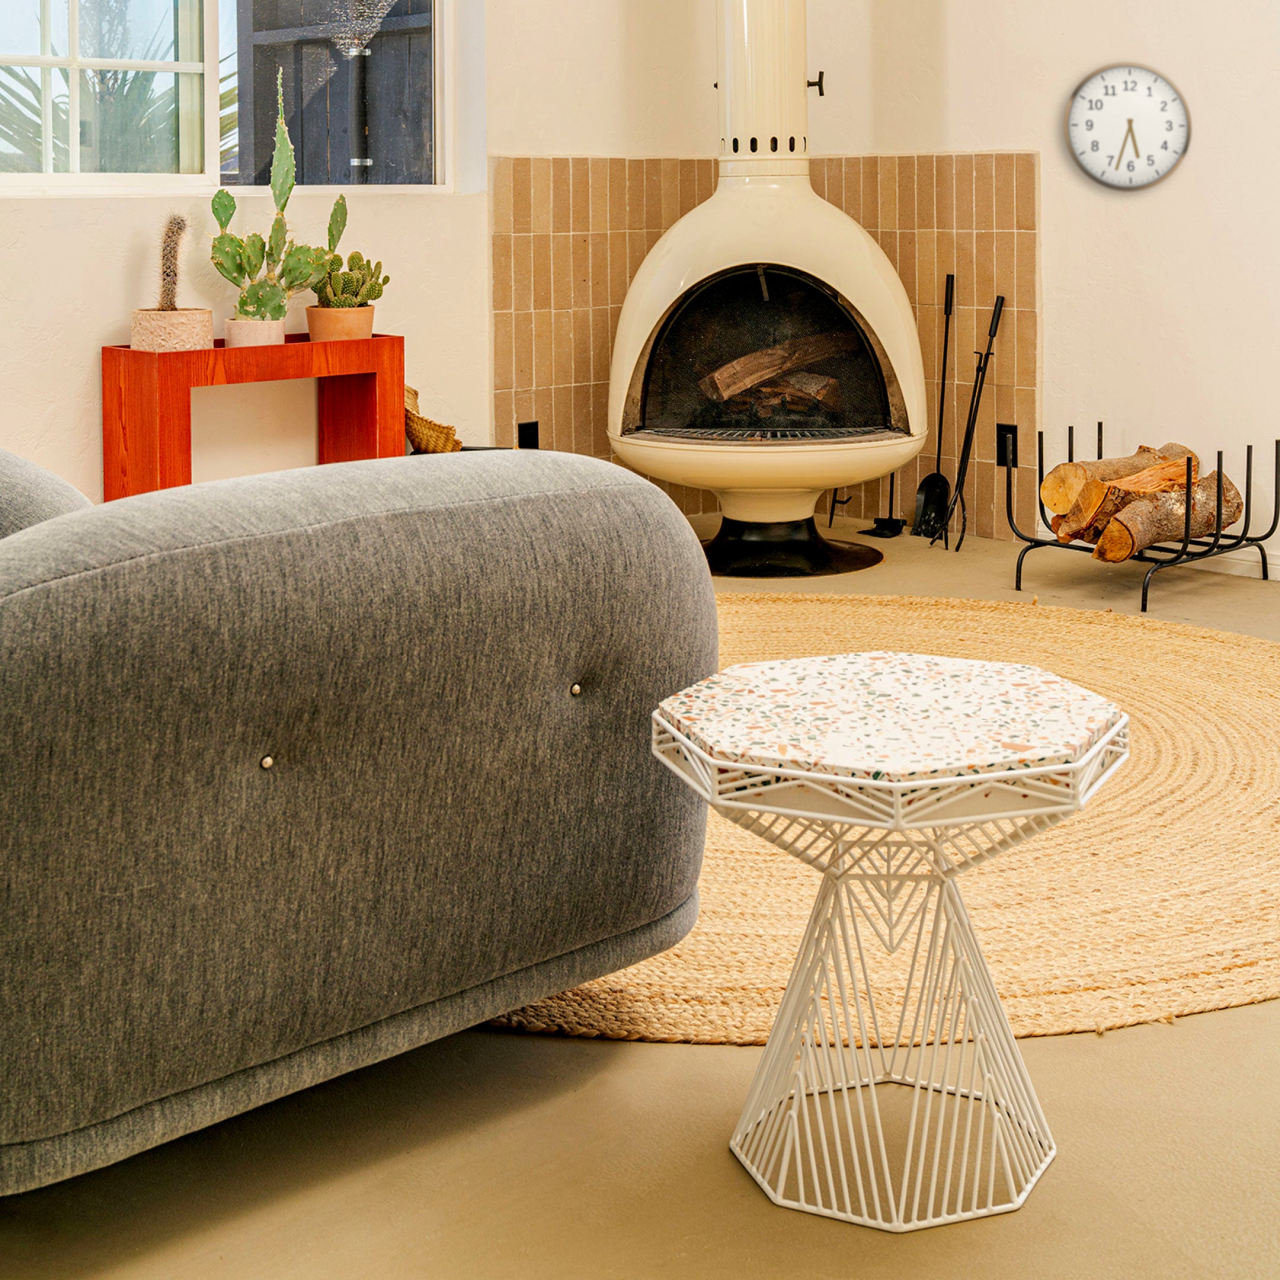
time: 5:33
